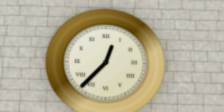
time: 12:37
